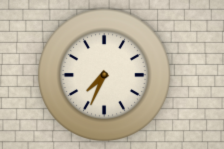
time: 7:34
